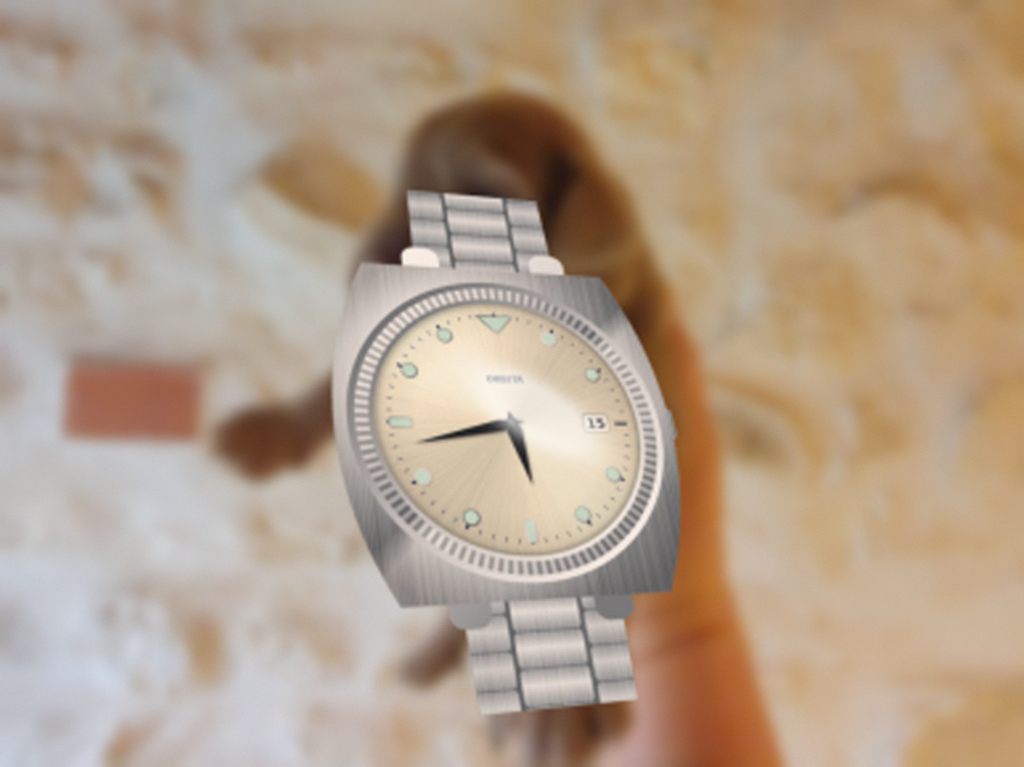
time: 5:43
